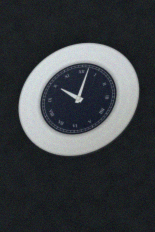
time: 10:02
